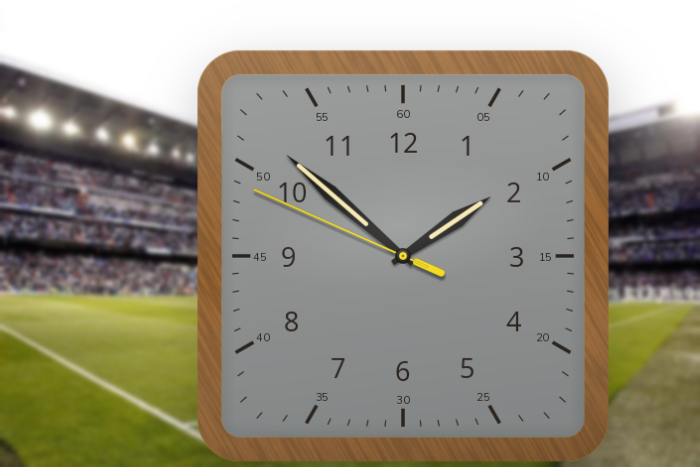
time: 1:51:49
